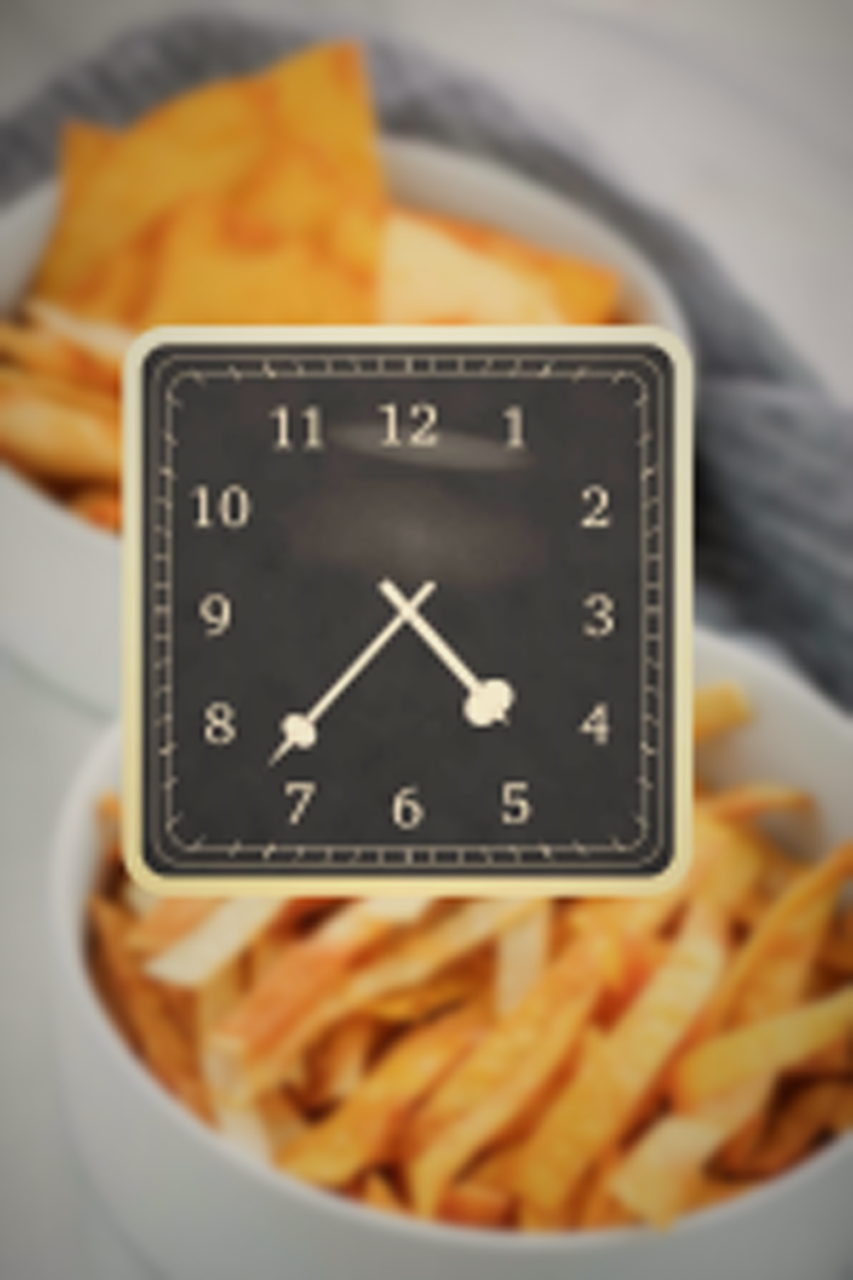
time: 4:37
